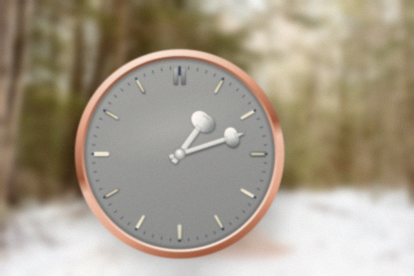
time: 1:12
